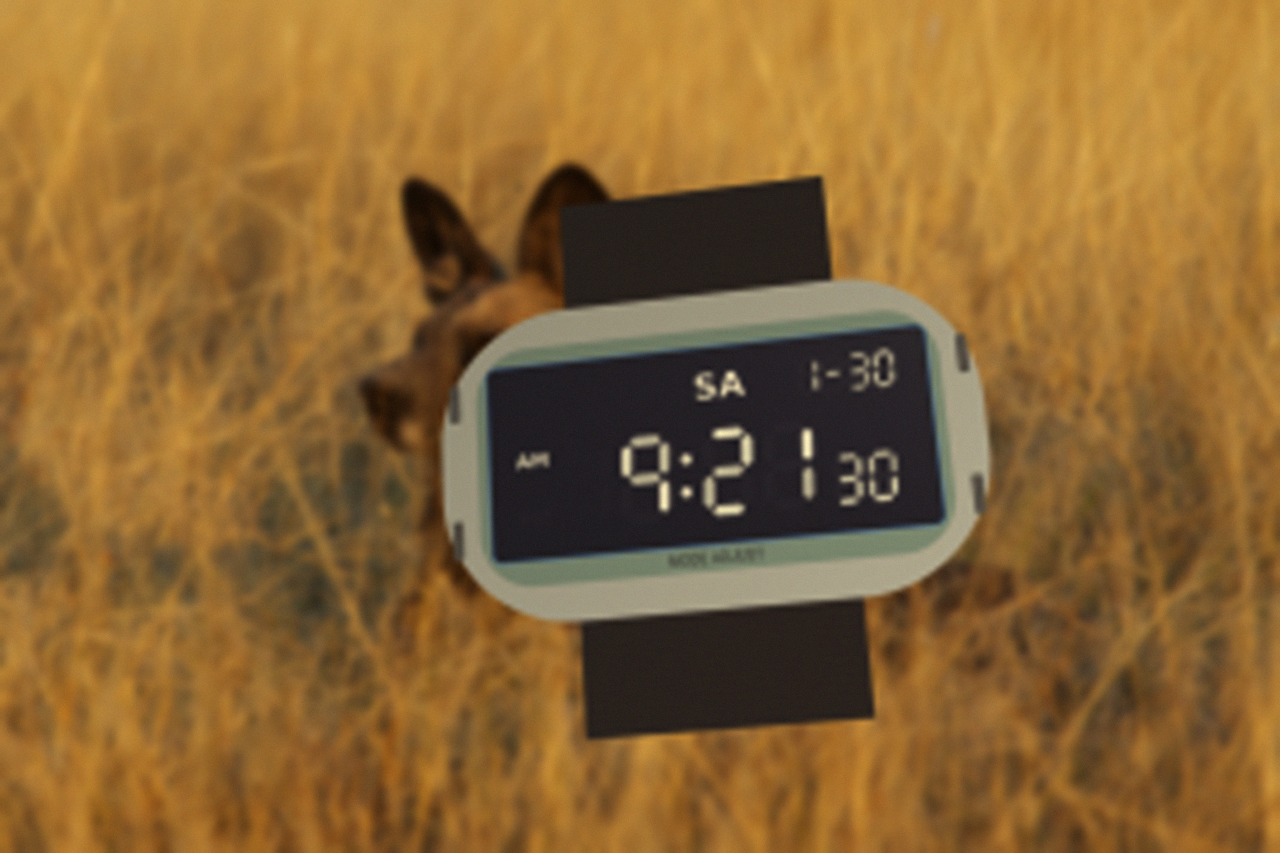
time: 9:21:30
